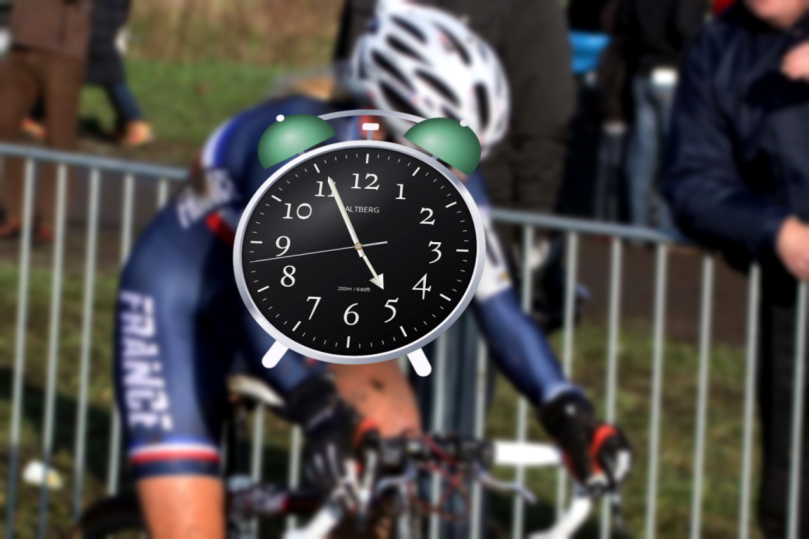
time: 4:55:43
